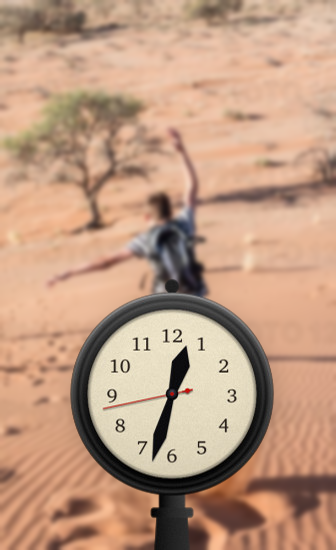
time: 12:32:43
